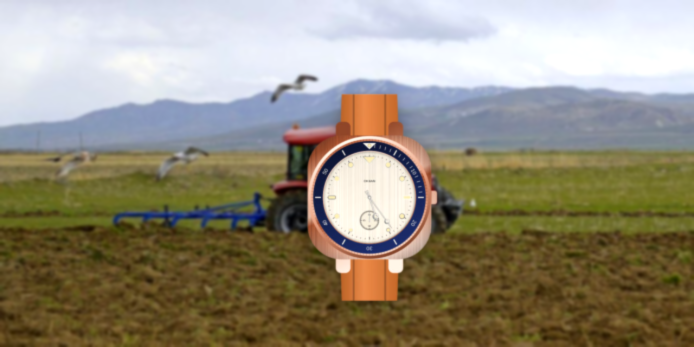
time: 5:24
